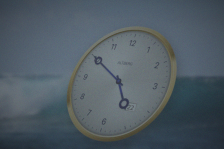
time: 4:50
